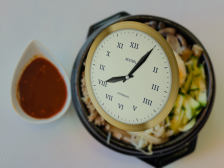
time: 8:05
